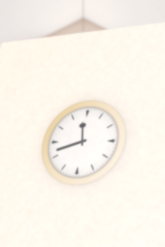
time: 11:42
